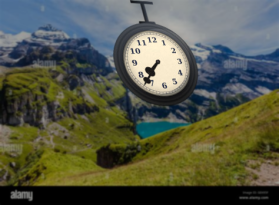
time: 7:37
